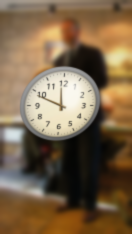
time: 11:49
